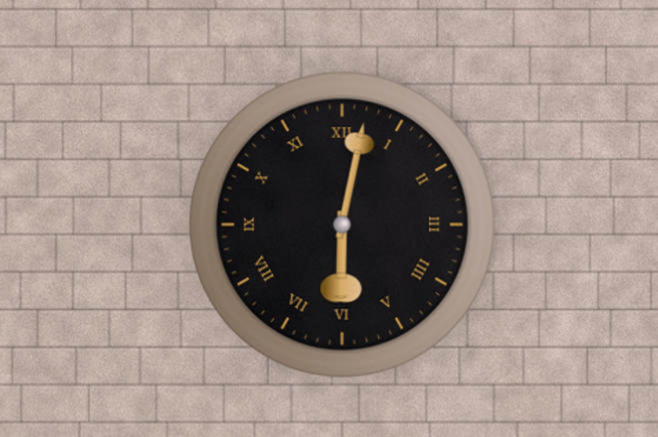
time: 6:02
